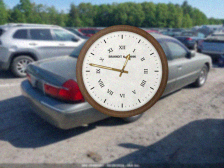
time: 12:47
